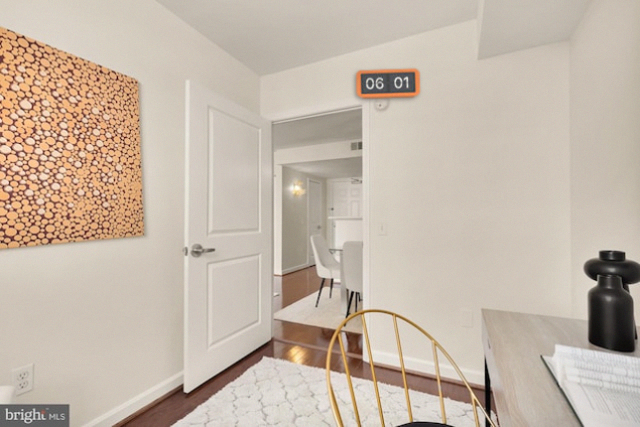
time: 6:01
